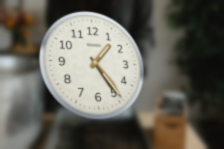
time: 1:24
